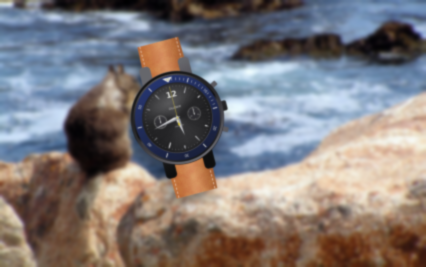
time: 5:43
